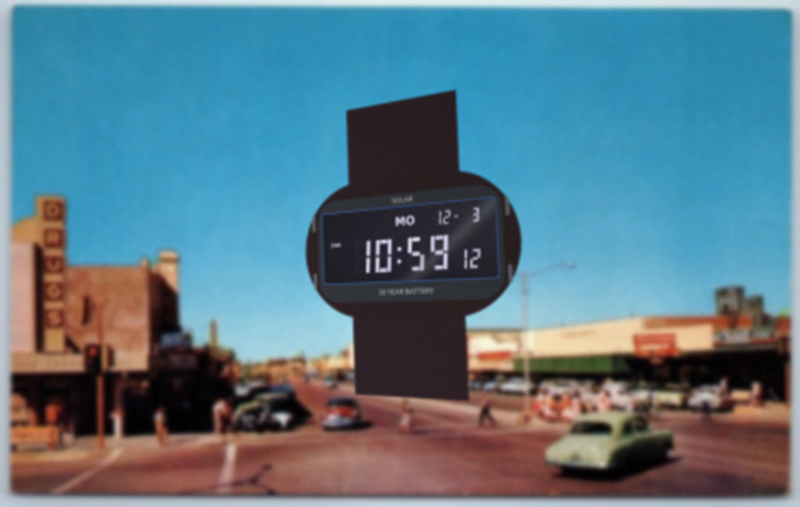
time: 10:59:12
